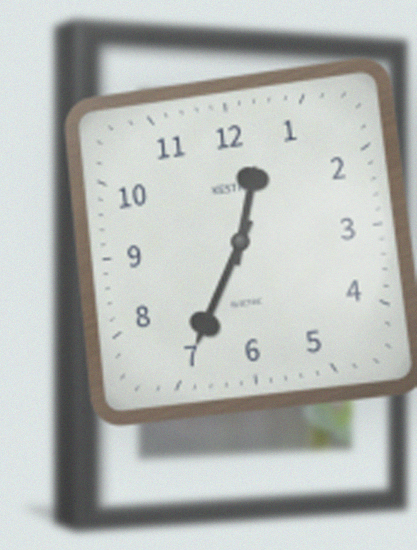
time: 12:35
